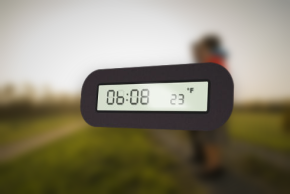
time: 6:08
